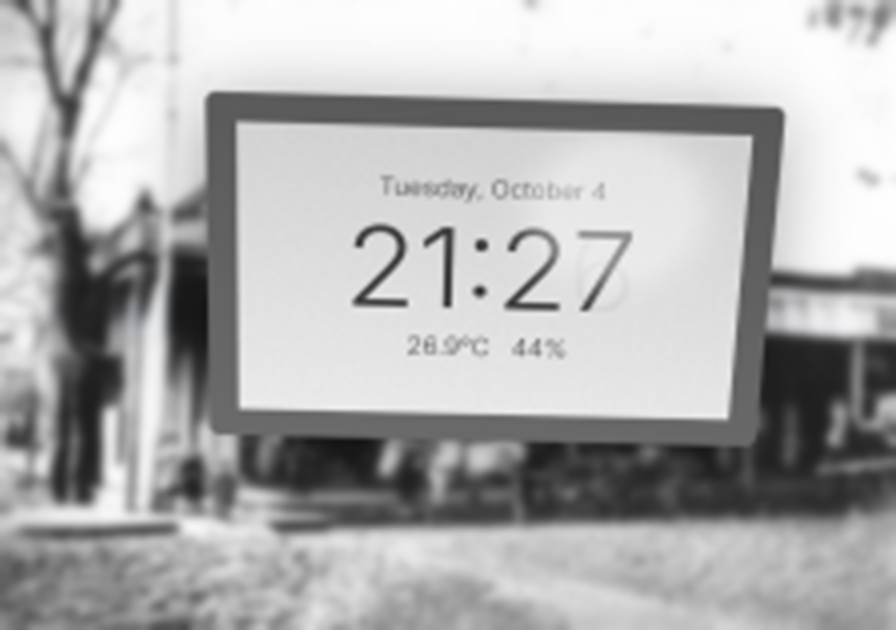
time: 21:27
